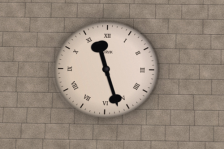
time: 11:27
